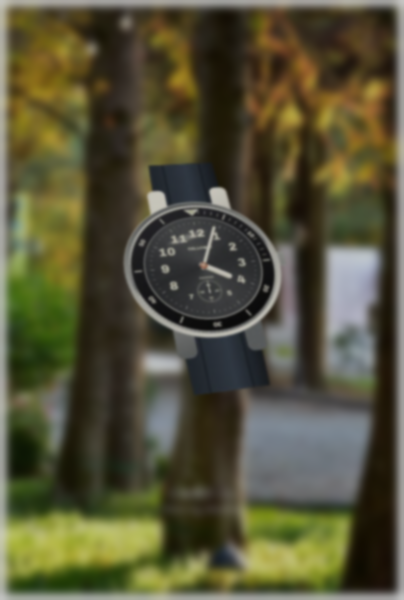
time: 4:04
